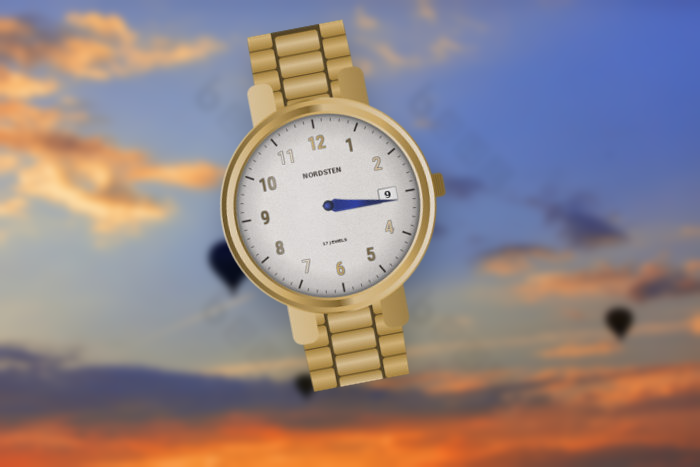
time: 3:16
